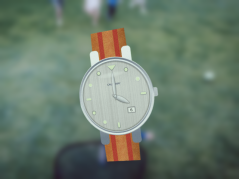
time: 4:00
